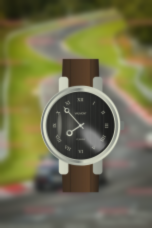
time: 7:53
